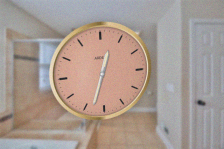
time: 12:33
